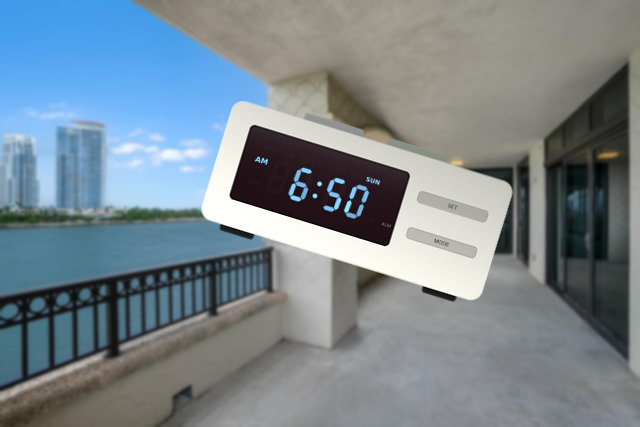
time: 6:50
